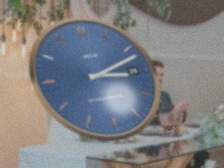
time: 3:12
